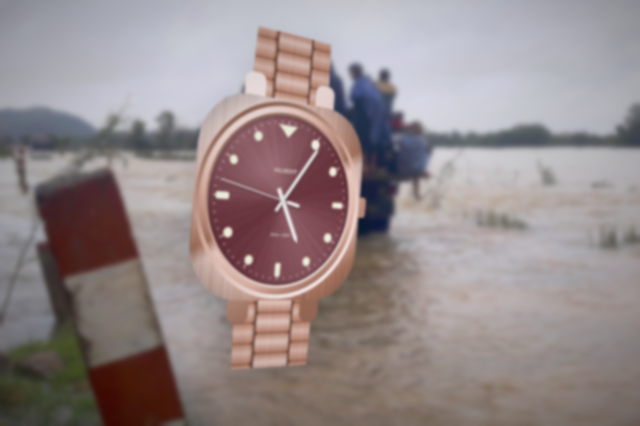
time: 5:05:47
